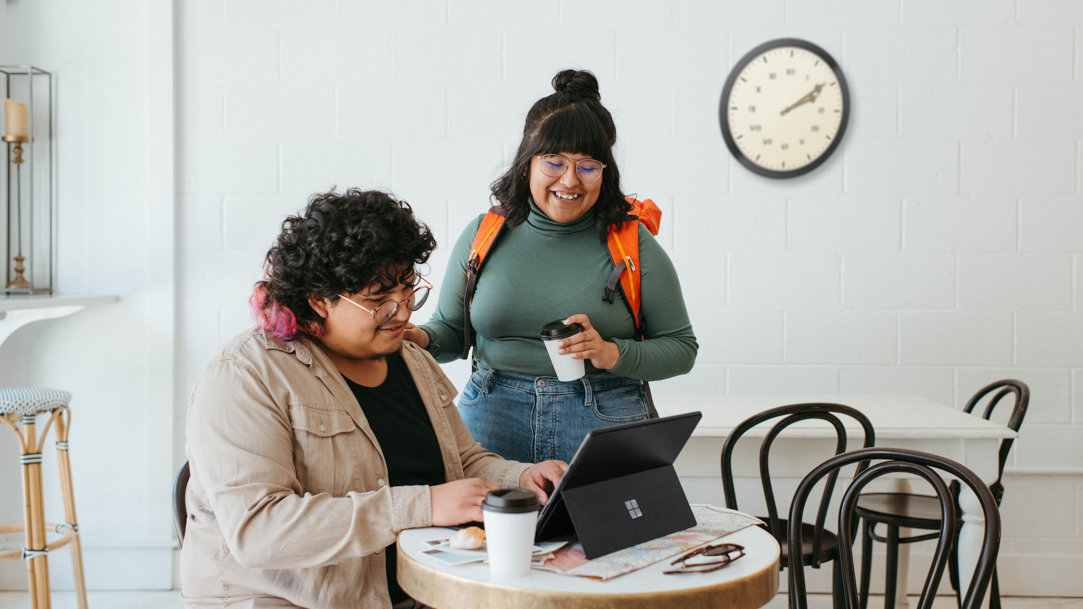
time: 2:09
